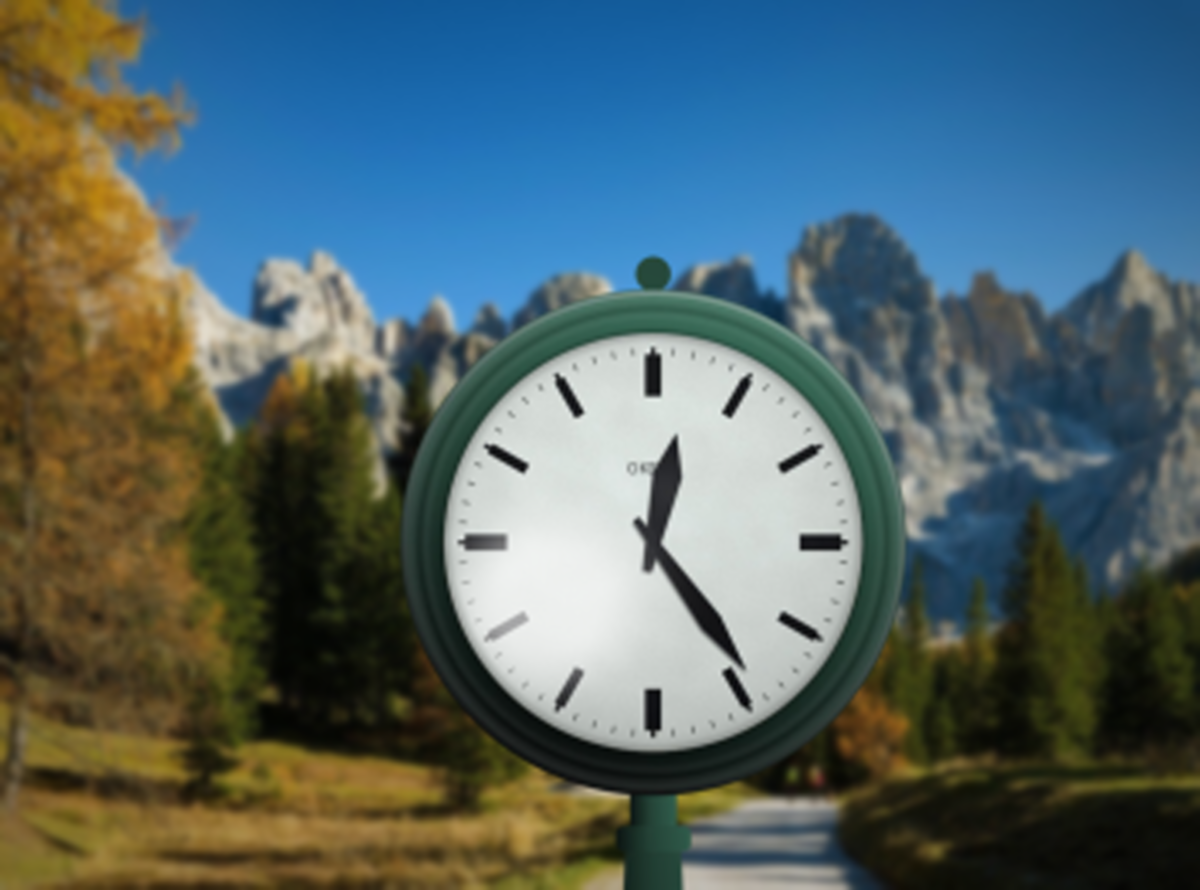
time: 12:24
